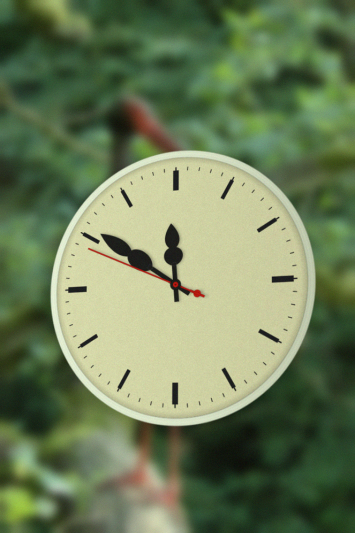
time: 11:50:49
